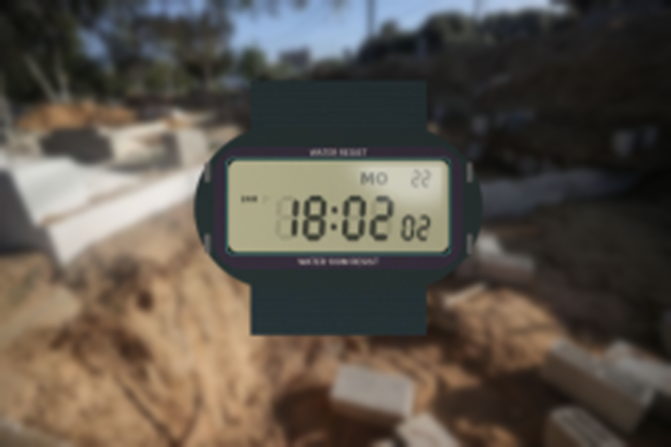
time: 18:02:02
